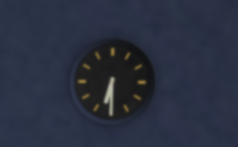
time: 6:30
